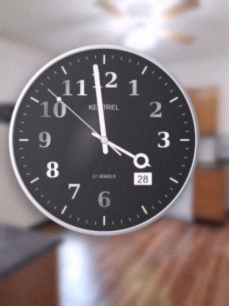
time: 3:58:52
